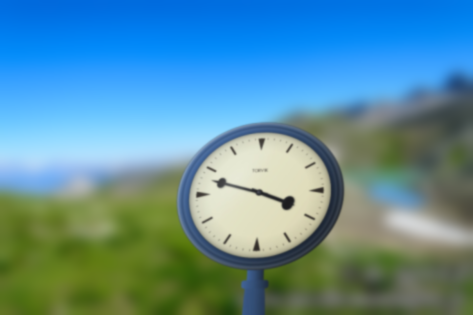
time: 3:48
